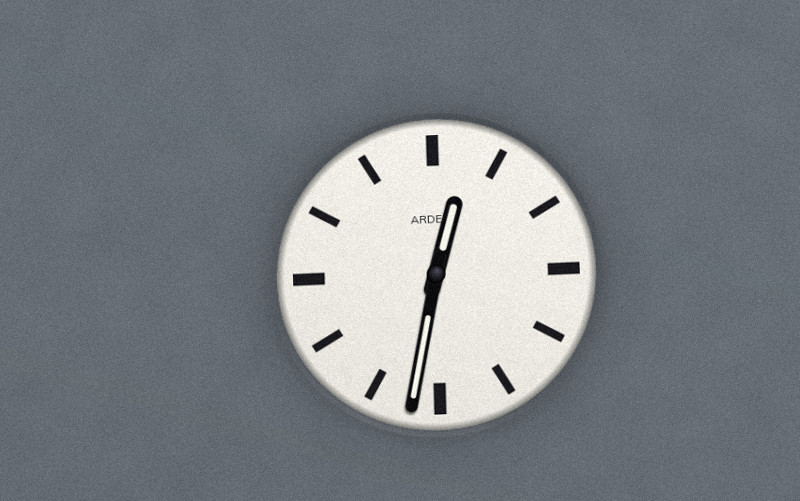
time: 12:32
